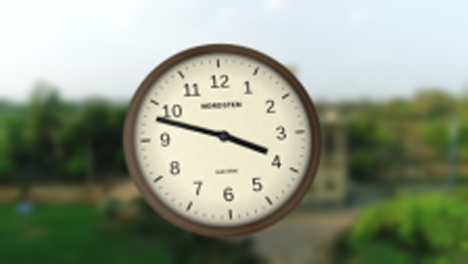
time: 3:48
